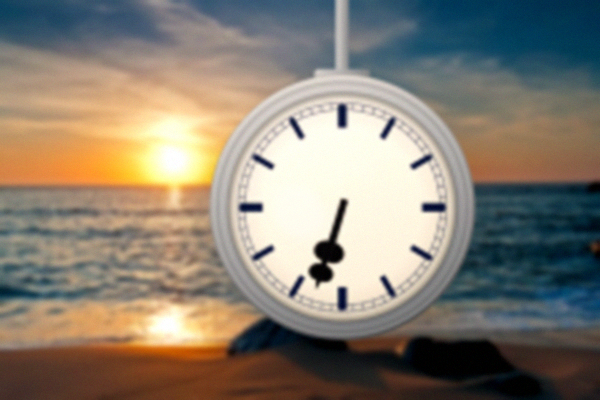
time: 6:33
